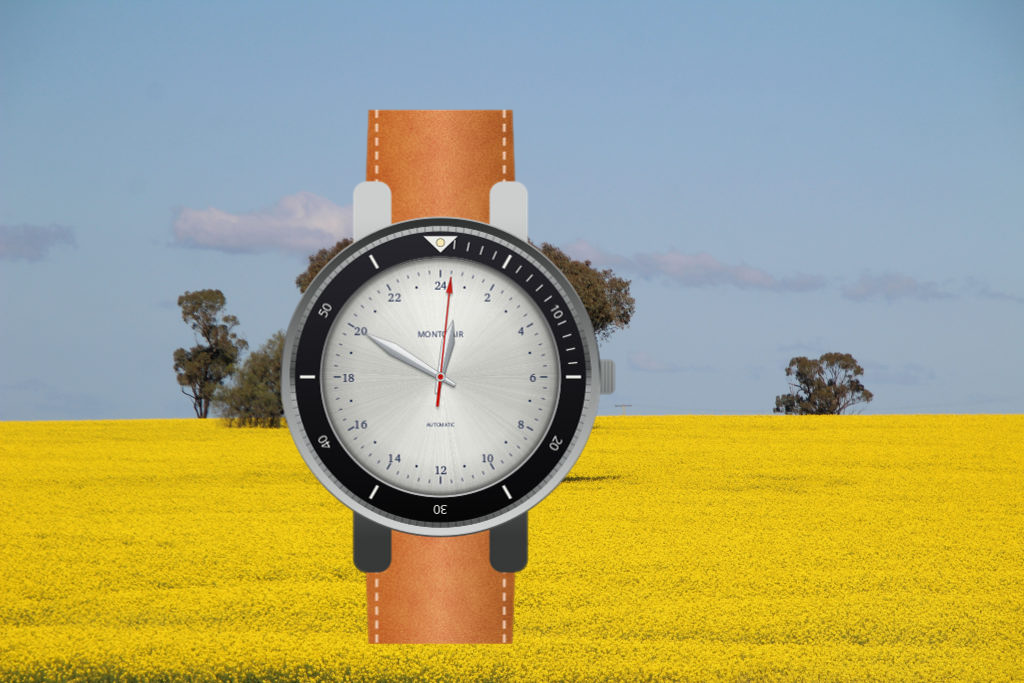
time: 0:50:01
